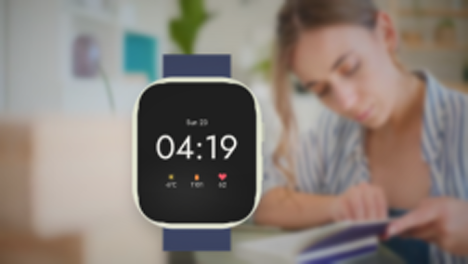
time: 4:19
